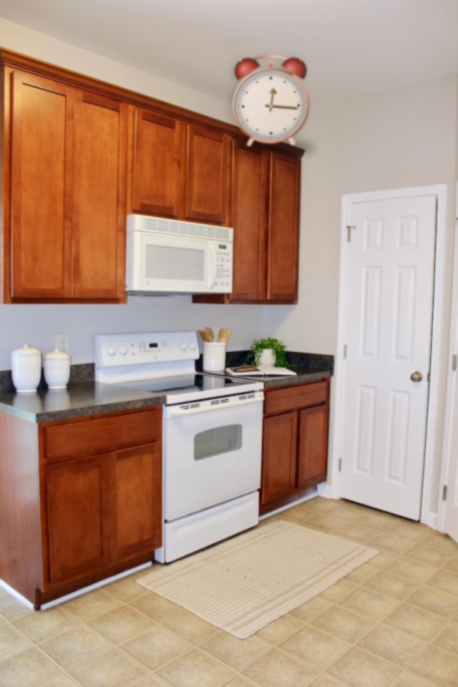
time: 12:16
